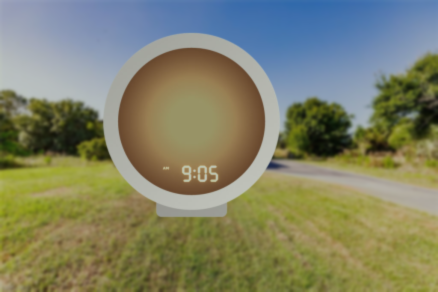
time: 9:05
